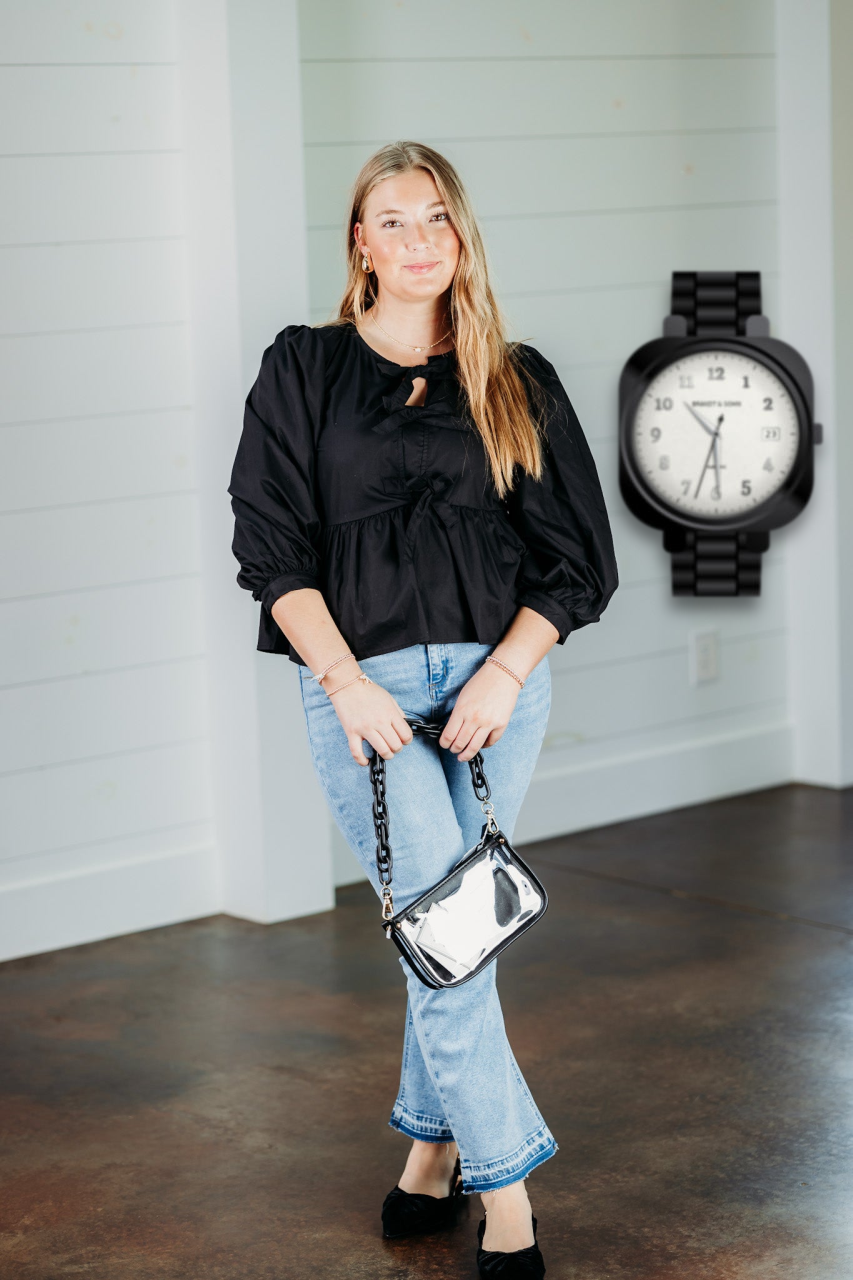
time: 10:29:33
